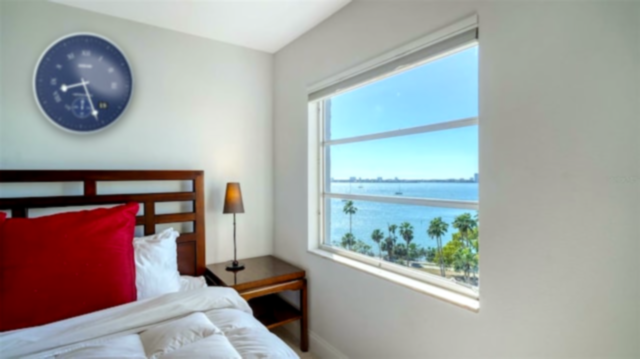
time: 8:26
